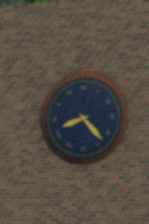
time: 8:23
